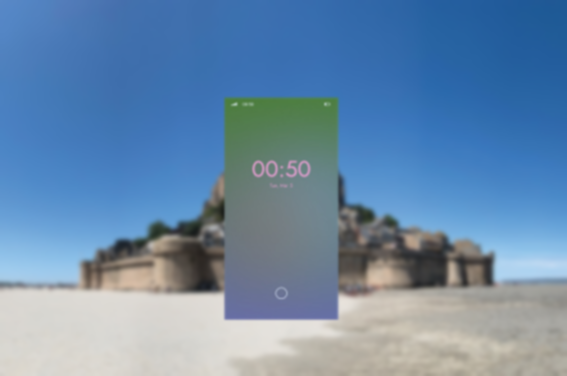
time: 0:50
